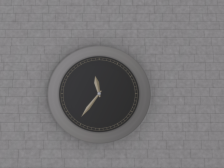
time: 11:36
